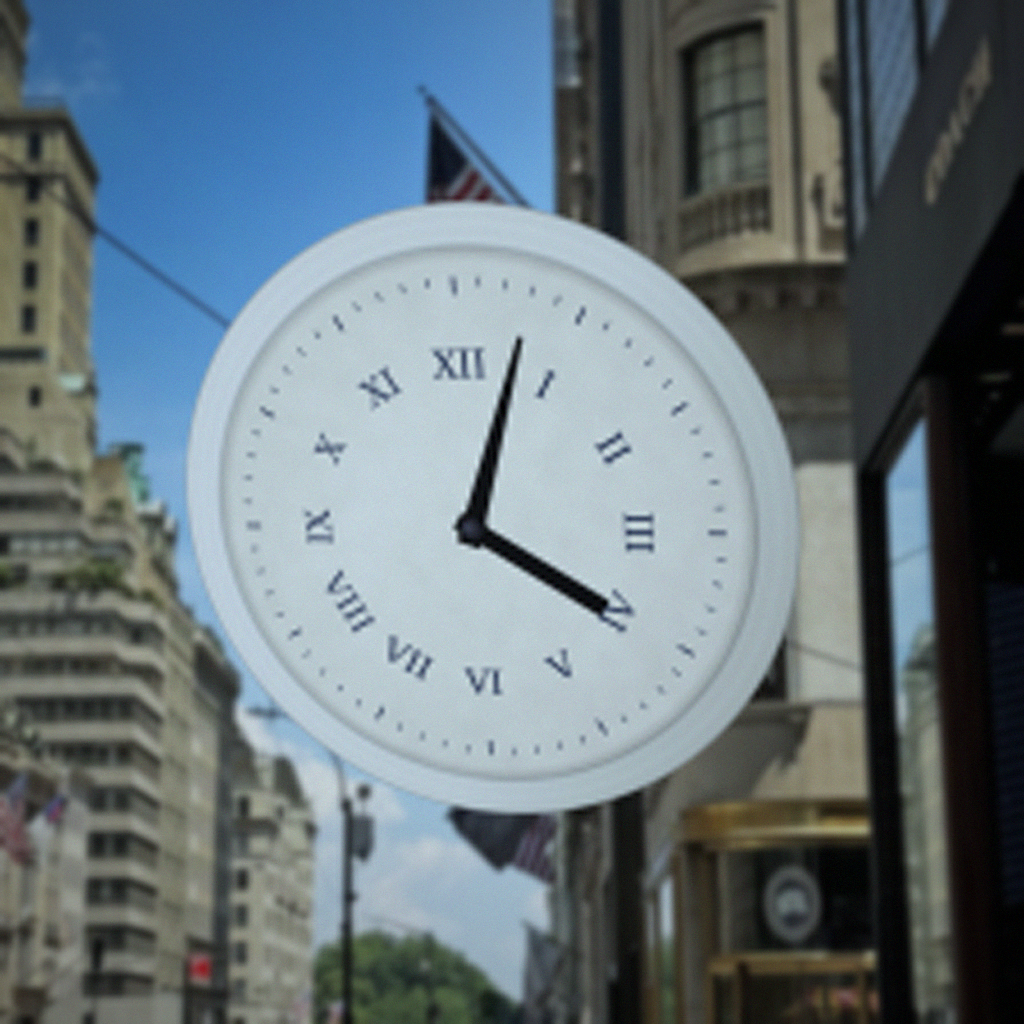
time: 4:03
